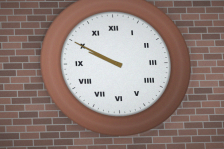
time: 9:50
